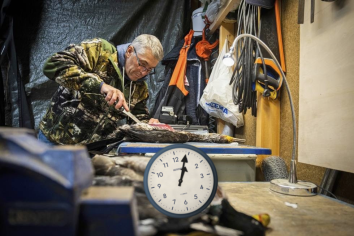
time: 1:04
